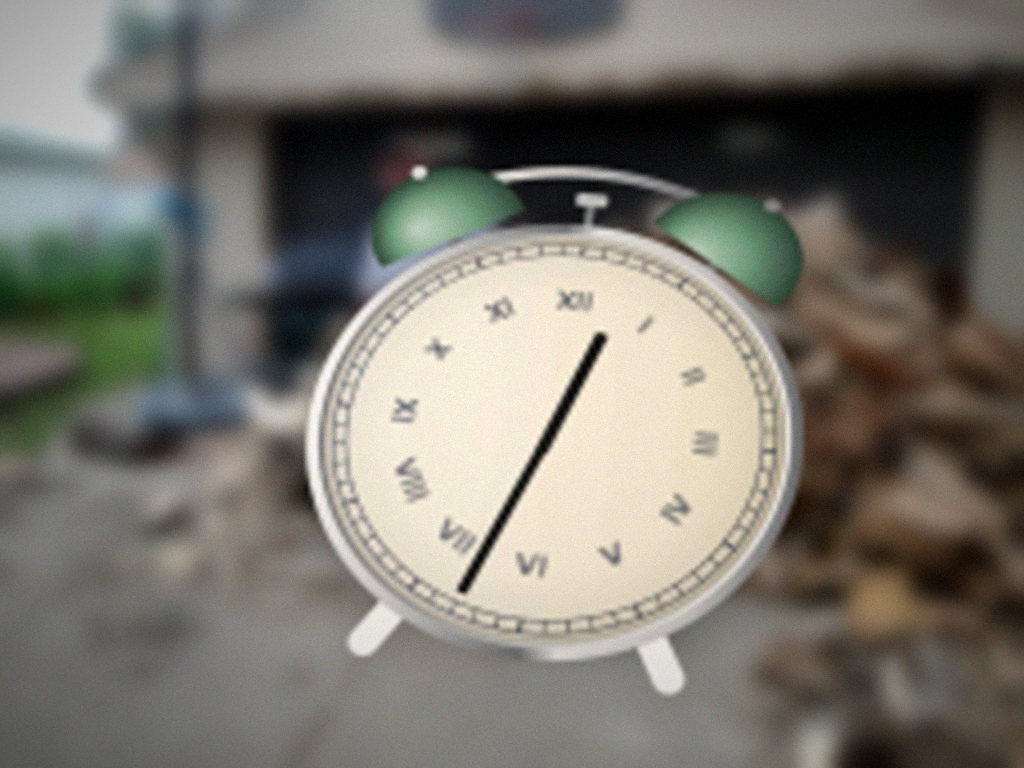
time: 12:33
